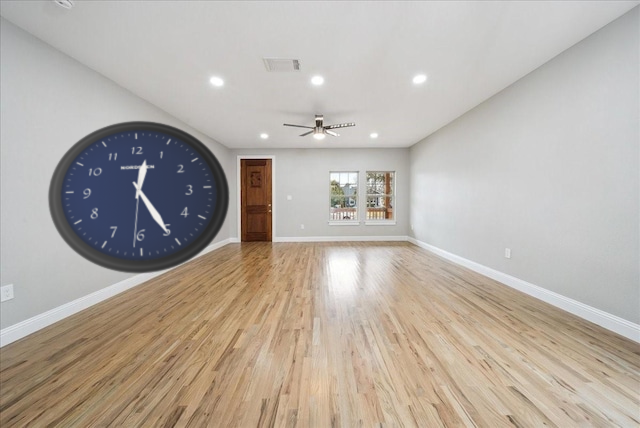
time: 12:25:31
